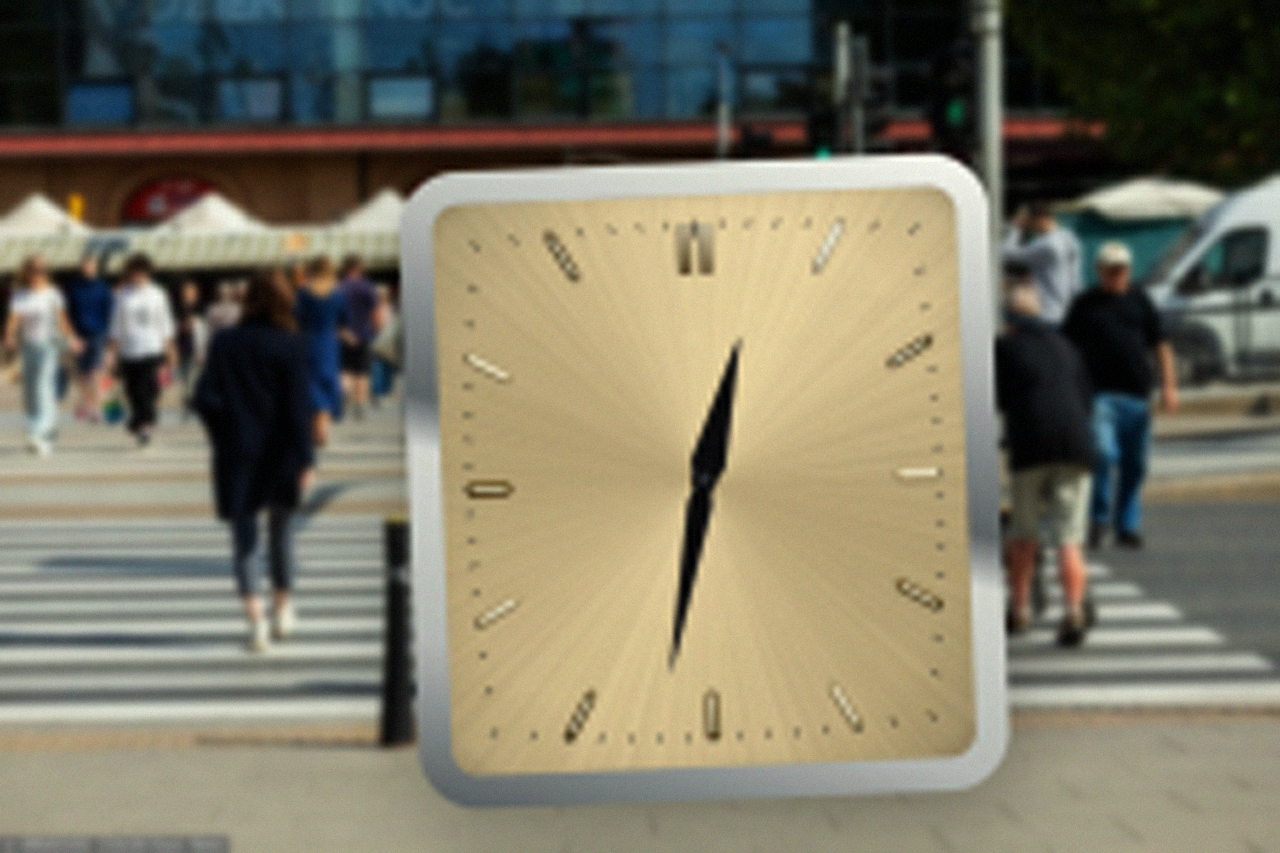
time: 12:32
